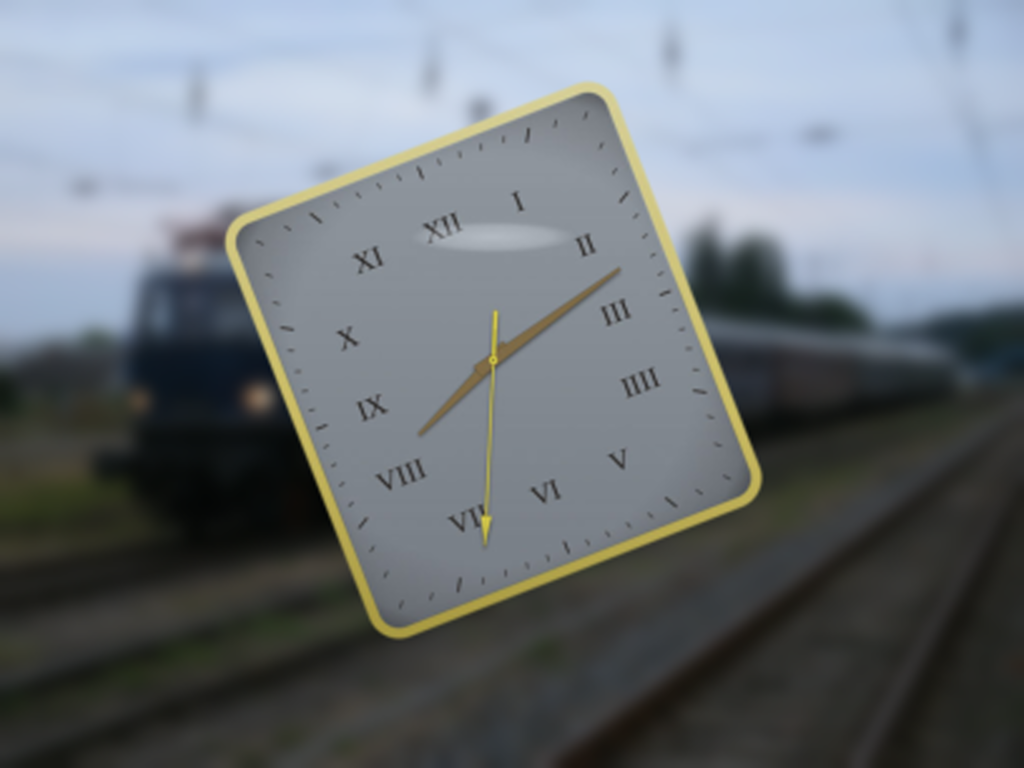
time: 8:12:34
